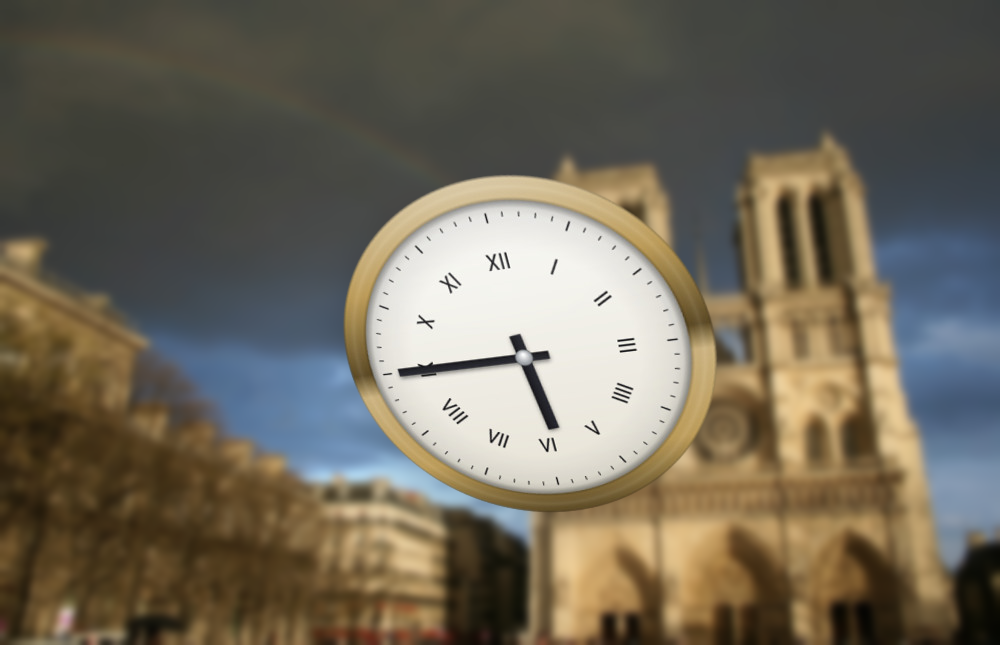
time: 5:45
